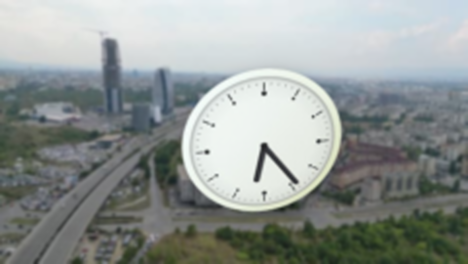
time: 6:24
